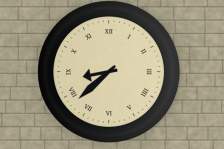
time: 8:38
